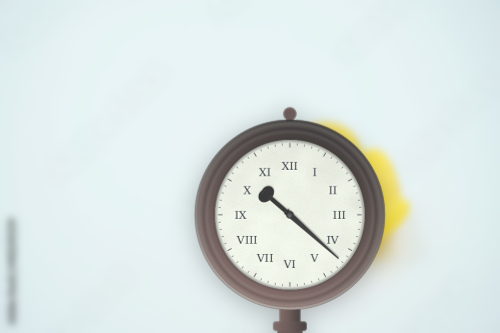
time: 10:22
